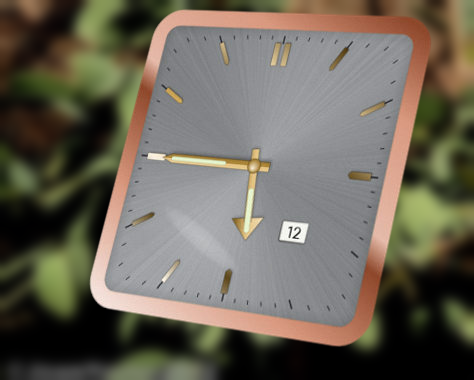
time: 5:45
